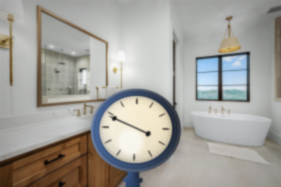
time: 3:49
